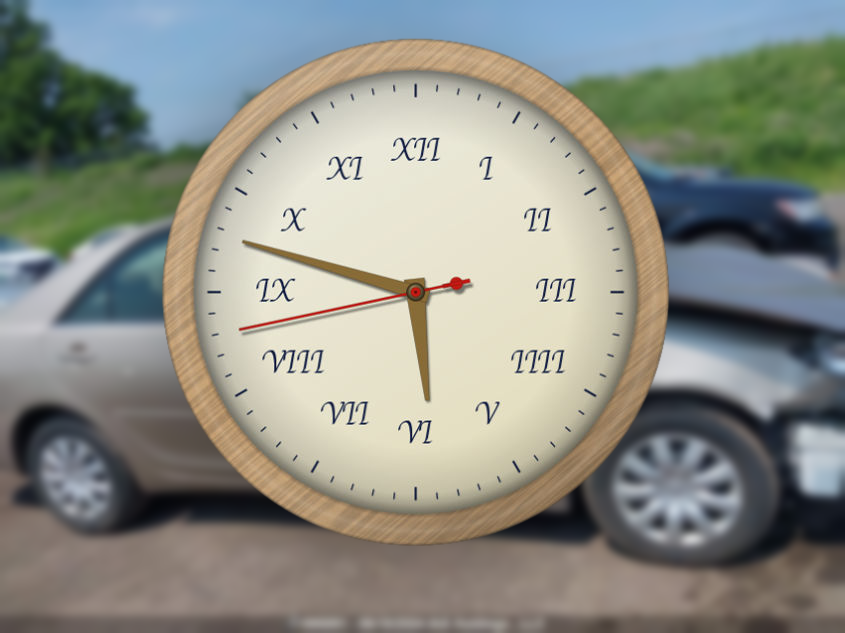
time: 5:47:43
